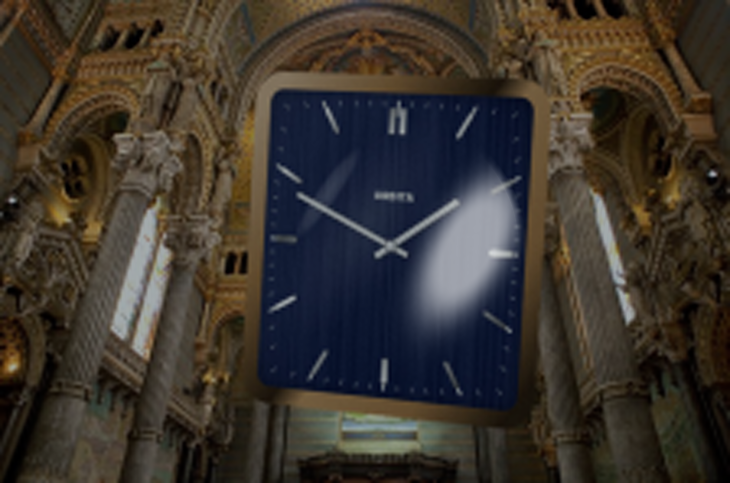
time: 1:49
